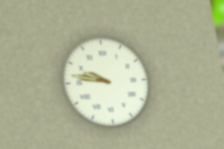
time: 9:47
